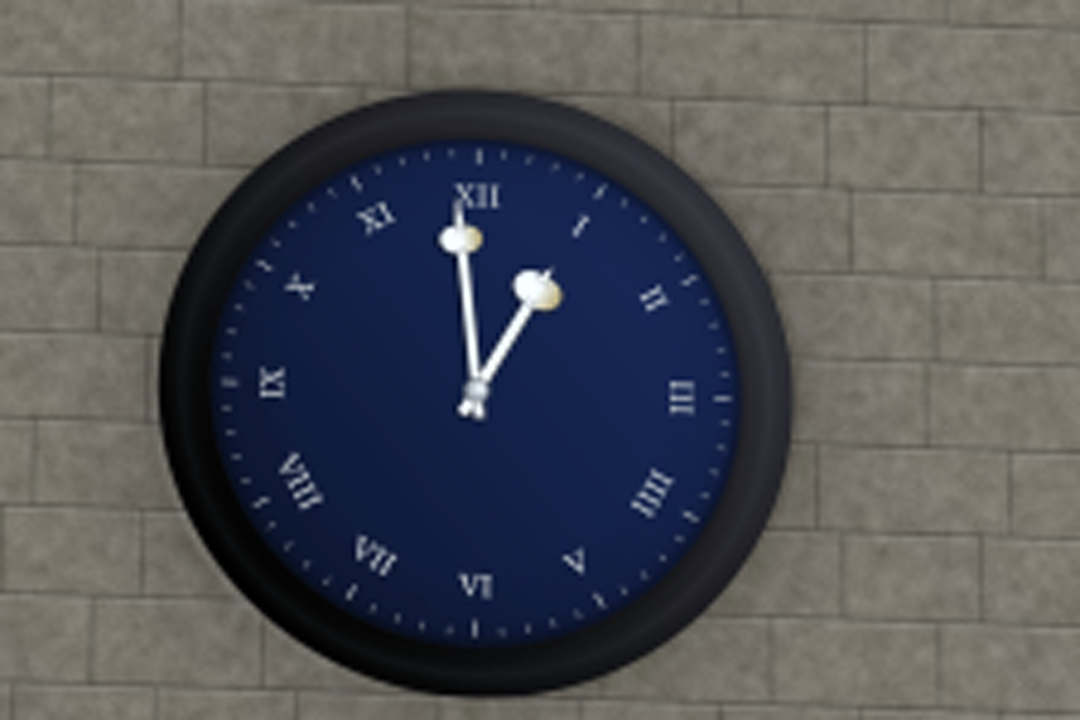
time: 12:59
